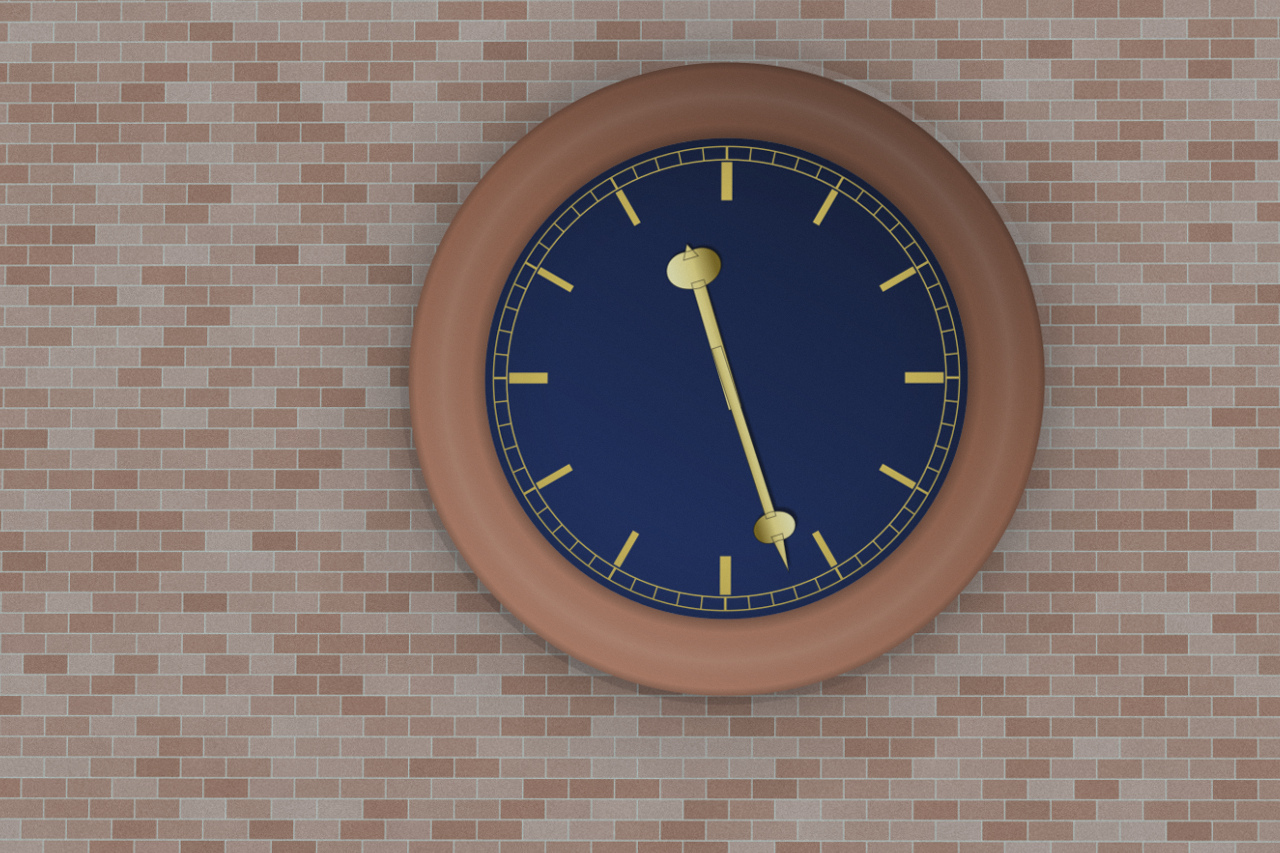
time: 11:27
